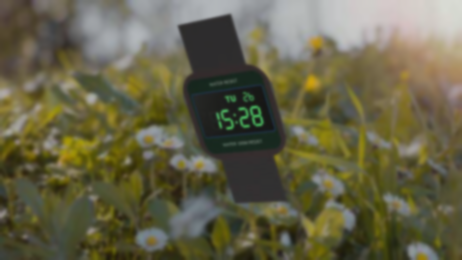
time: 15:28
